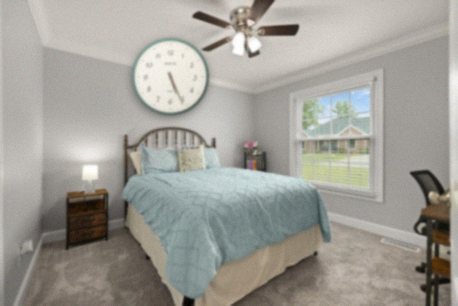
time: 5:26
